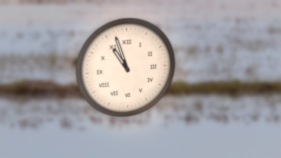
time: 10:57
